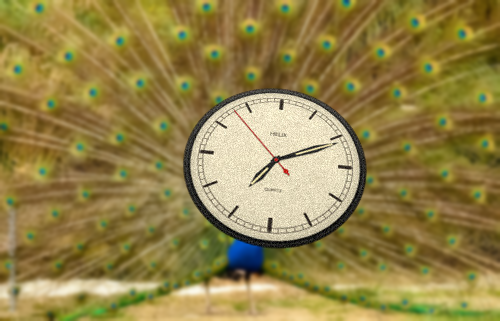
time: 7:10:53
